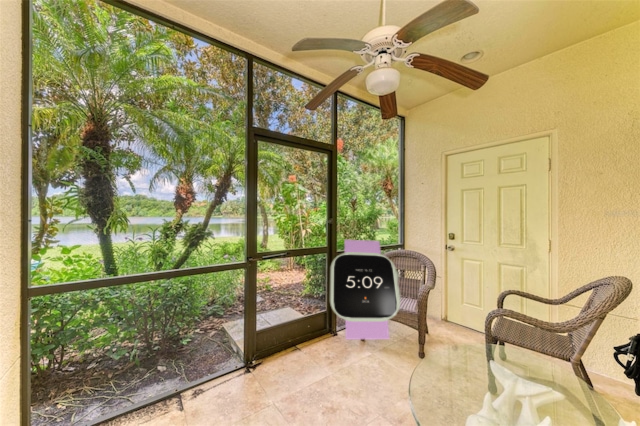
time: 5:09
